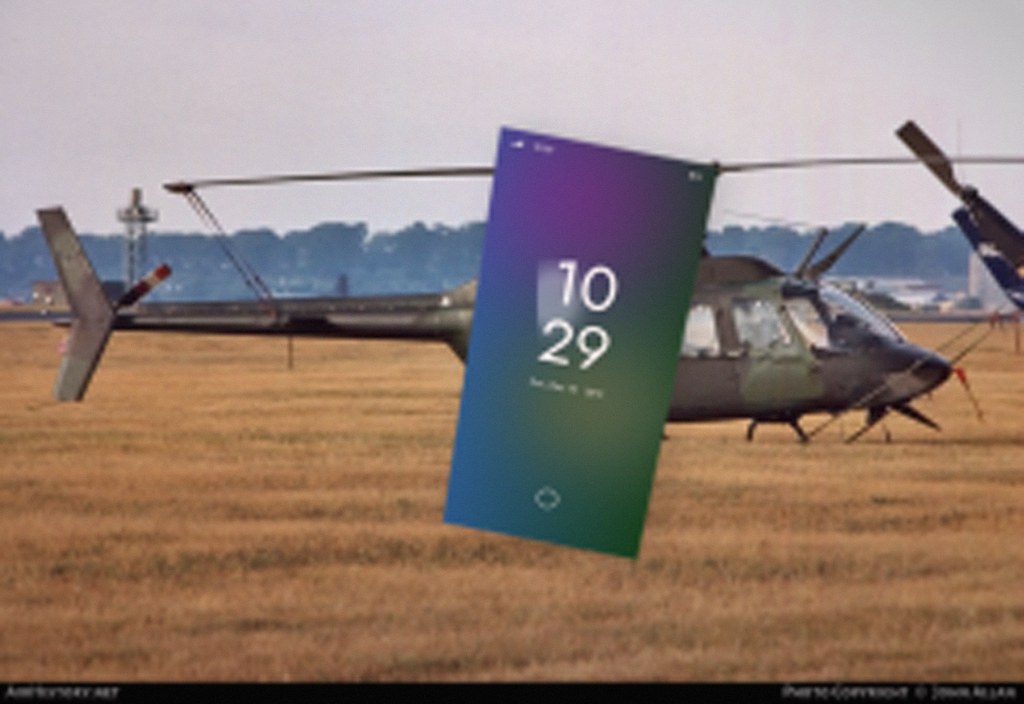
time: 10:29
